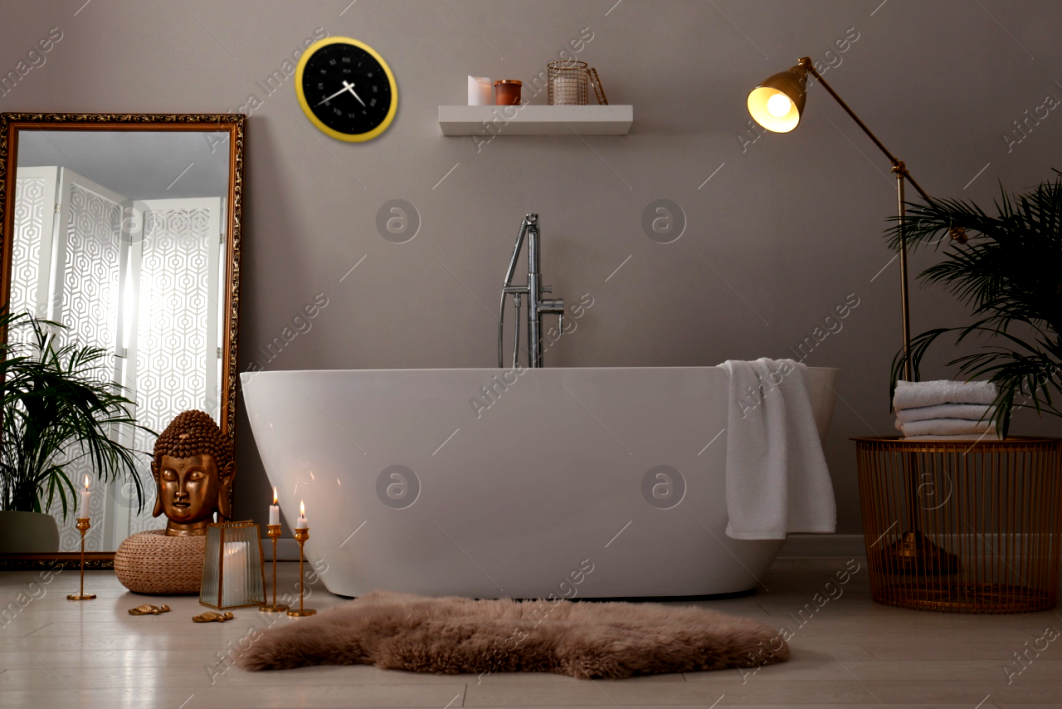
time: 4:40
